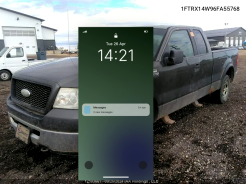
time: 14:21
